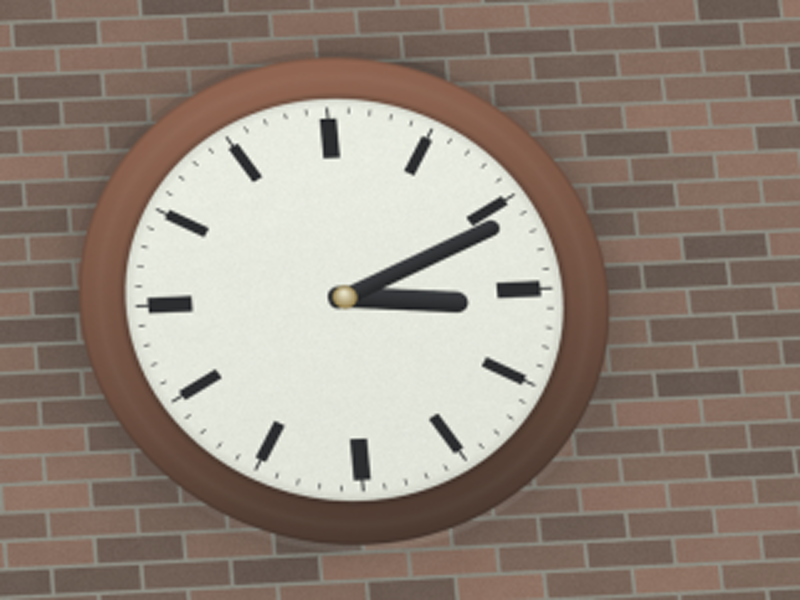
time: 3:11
